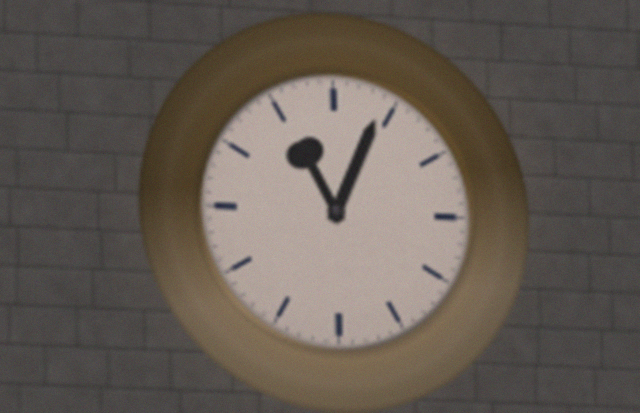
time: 11:04
